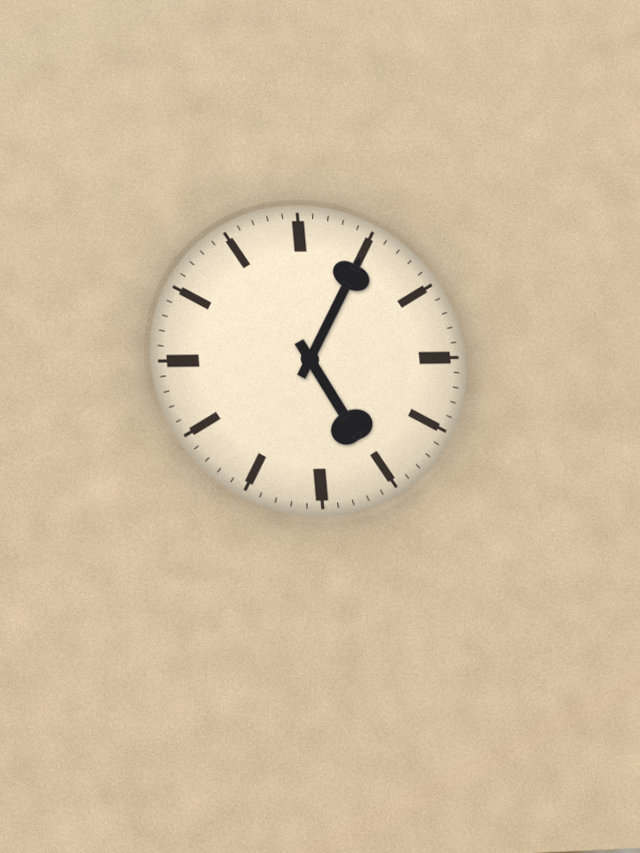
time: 5:05
